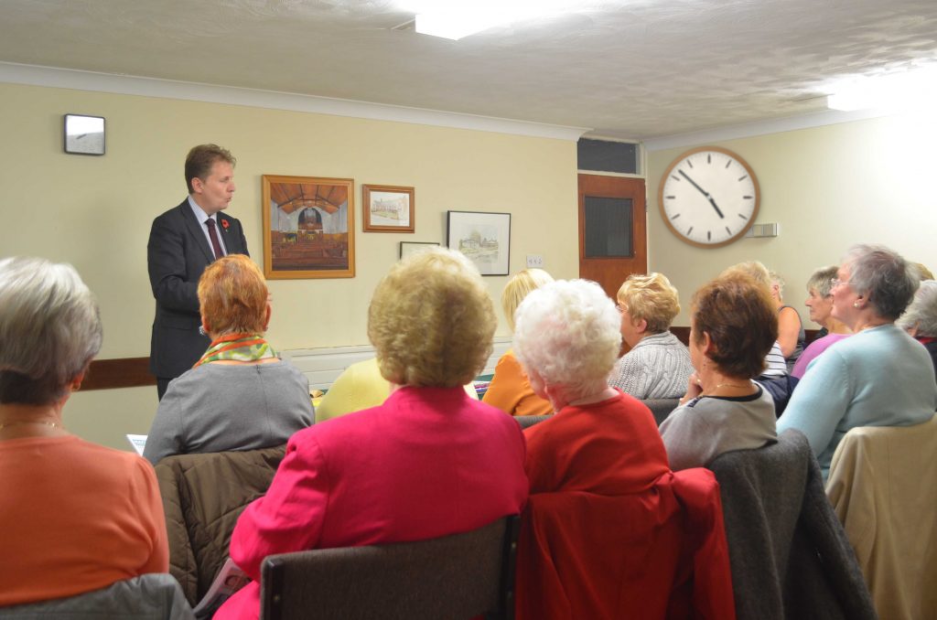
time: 4:52
